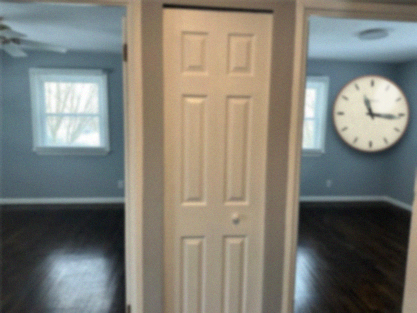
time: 11:16
